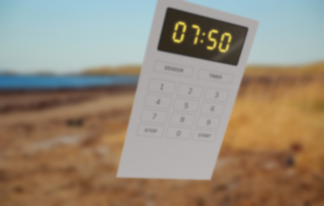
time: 7:50
